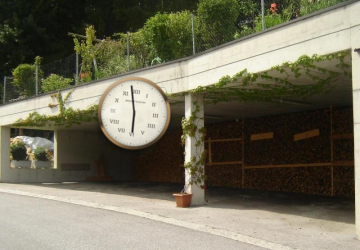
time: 5:58
